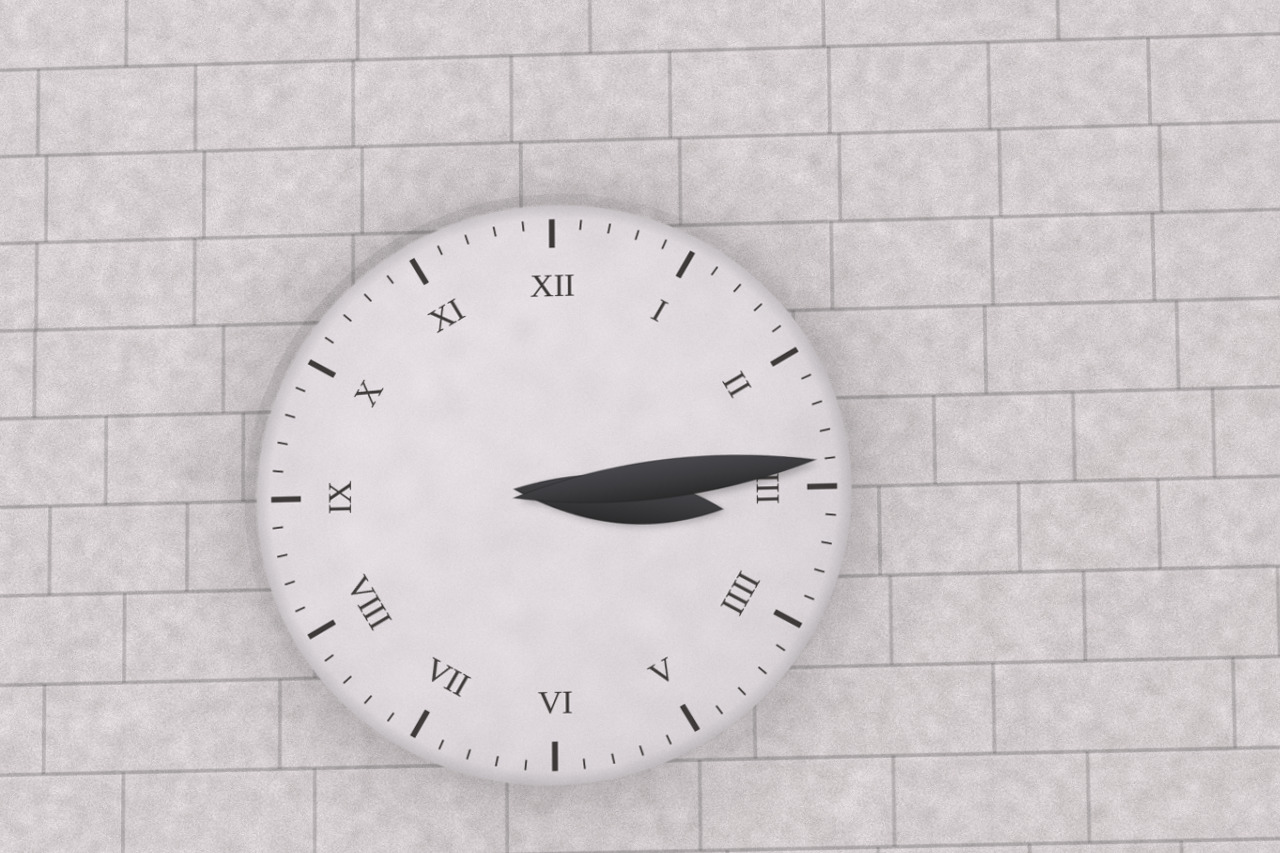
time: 3:14
